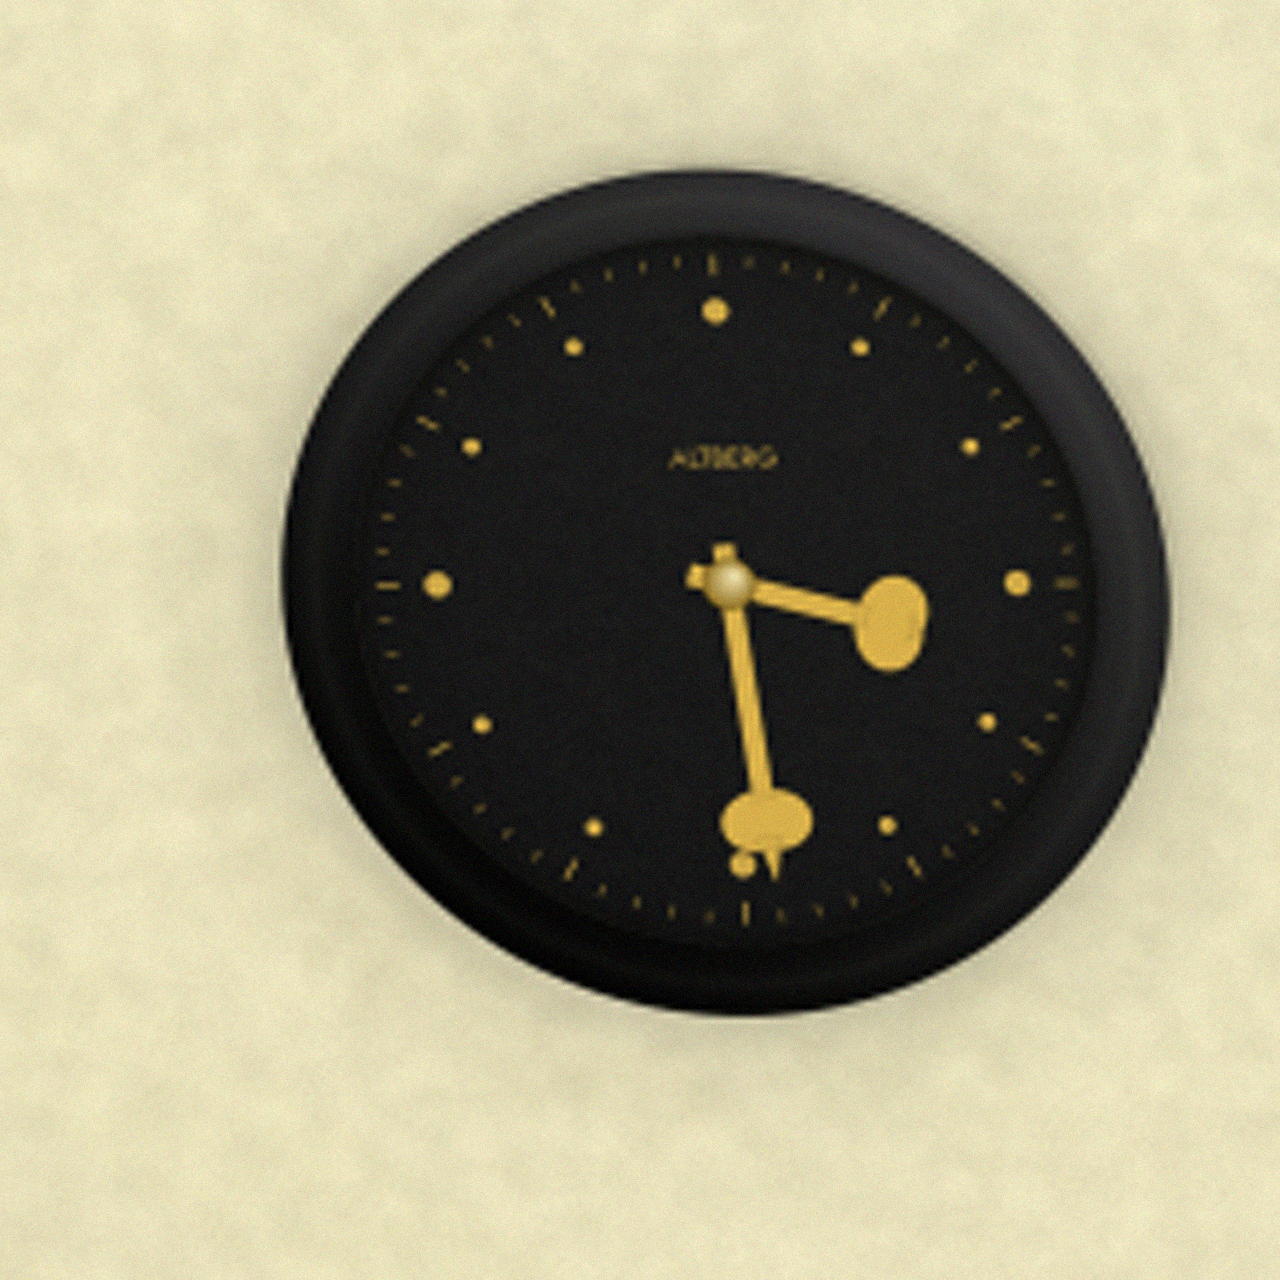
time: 3:29
